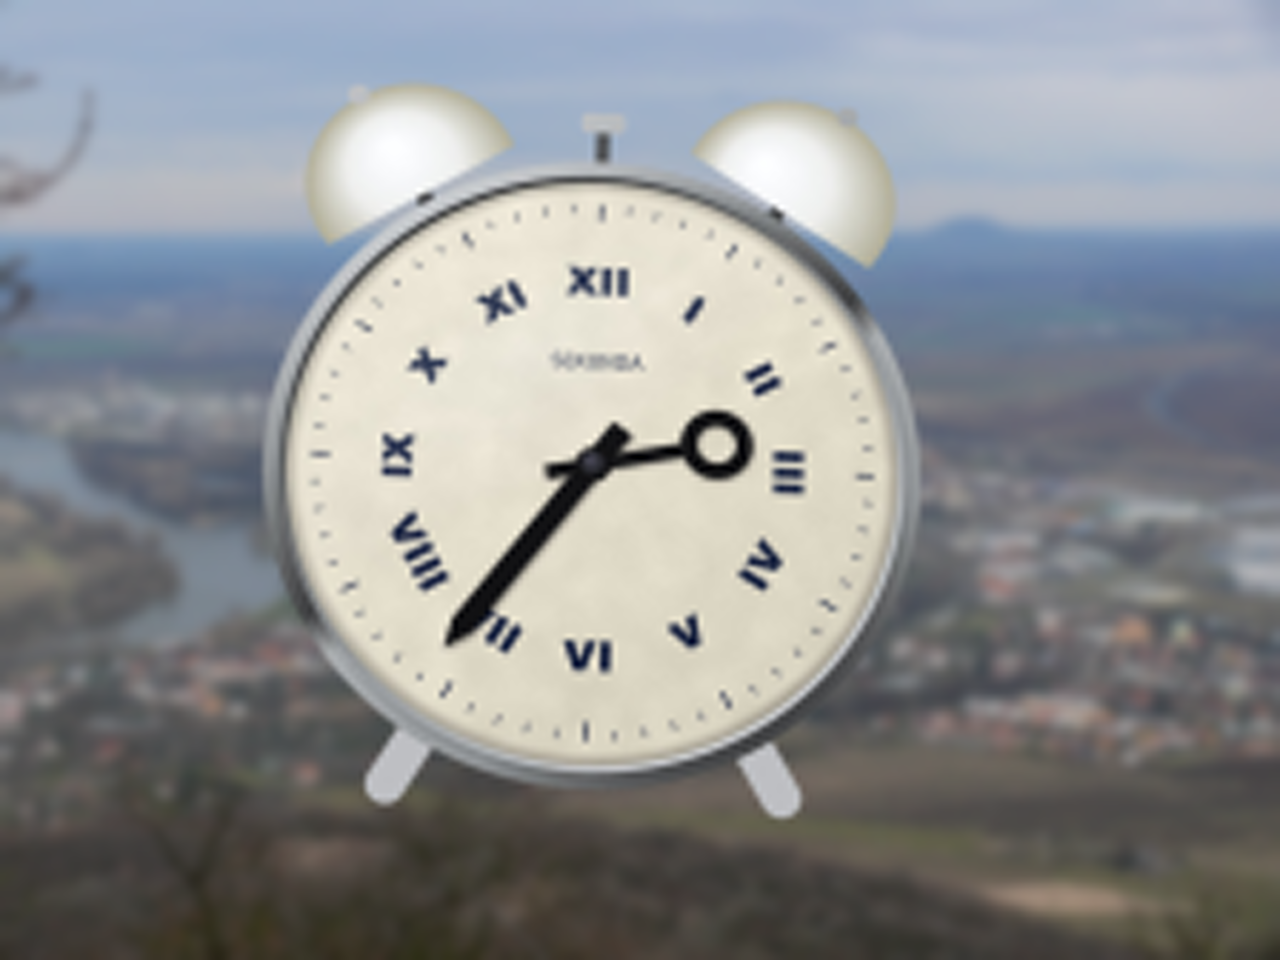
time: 2:36
